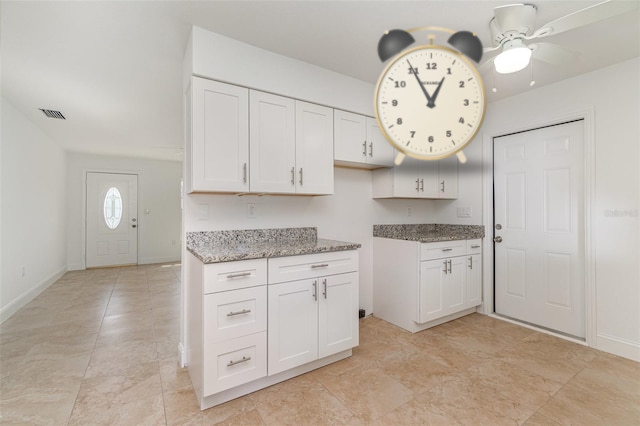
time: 12:55
